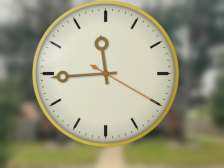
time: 11:44:20
